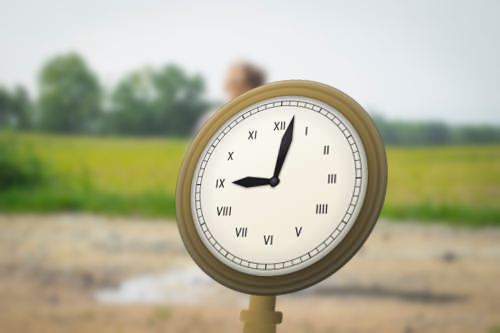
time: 9:02
